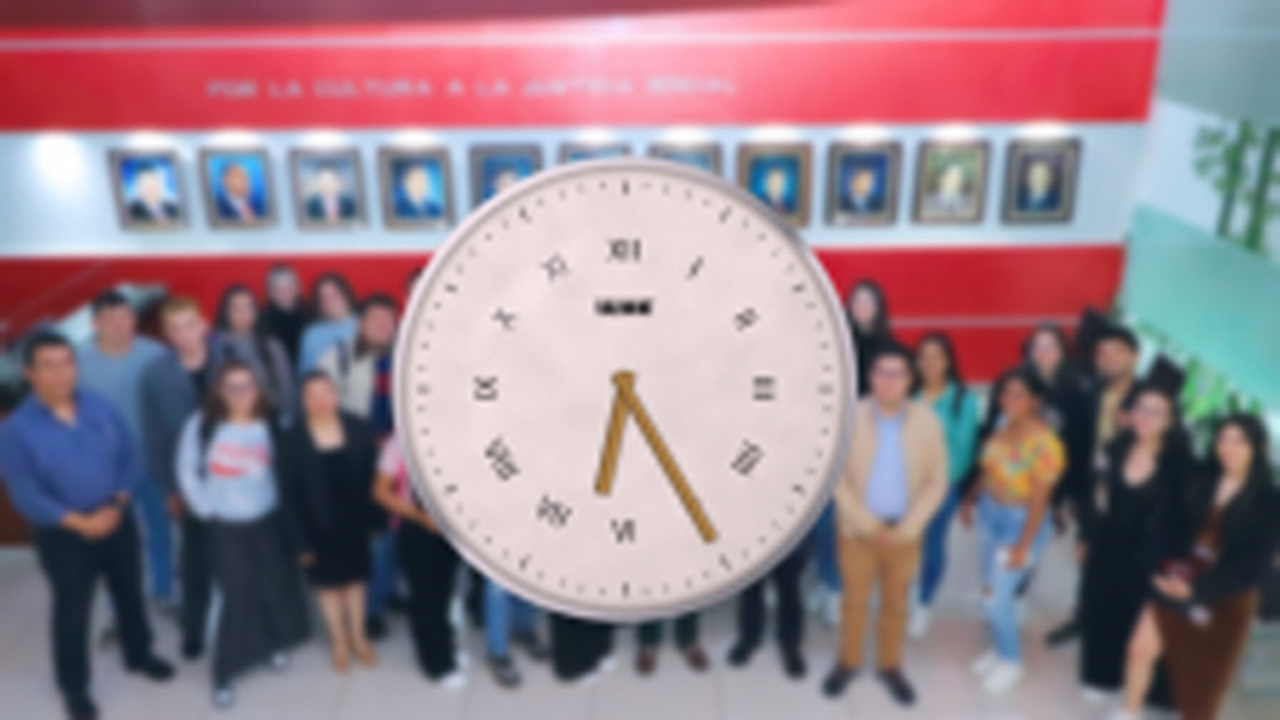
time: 6:25
